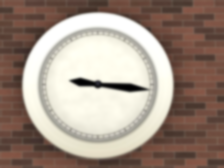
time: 9:16
